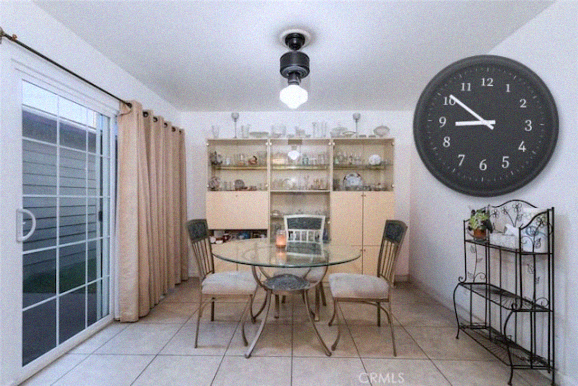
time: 8:51
